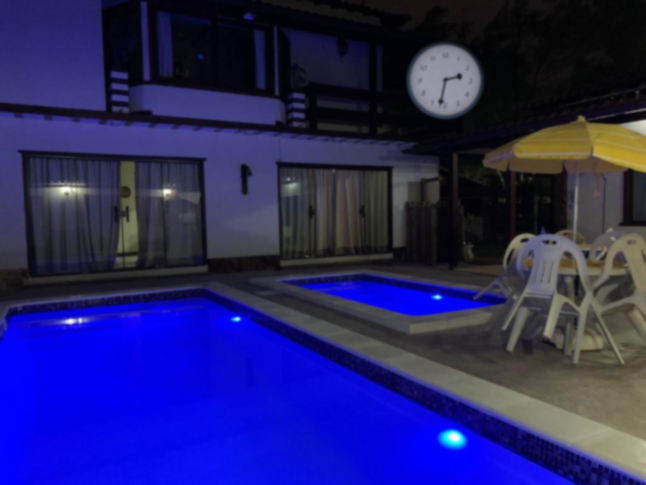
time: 2:32
